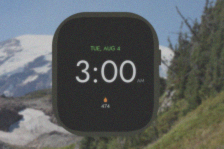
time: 3:00
